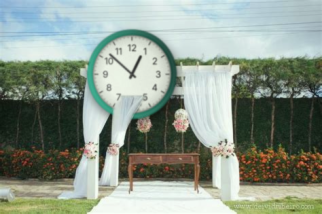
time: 12:52
